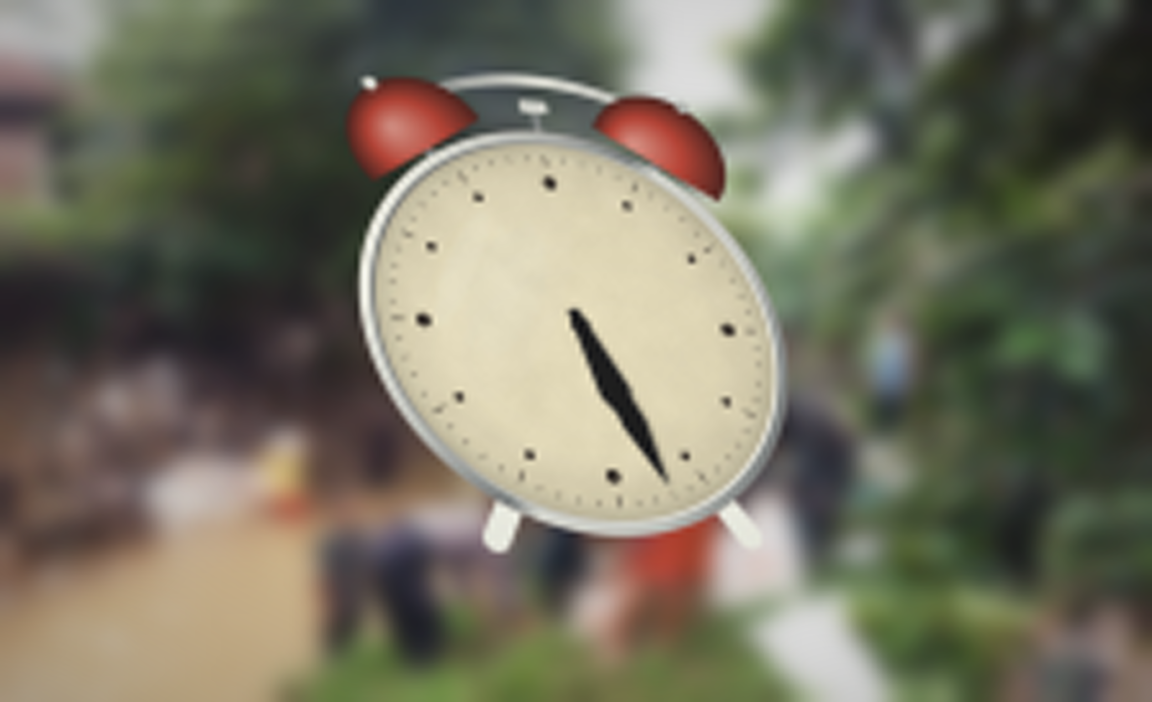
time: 5:27
